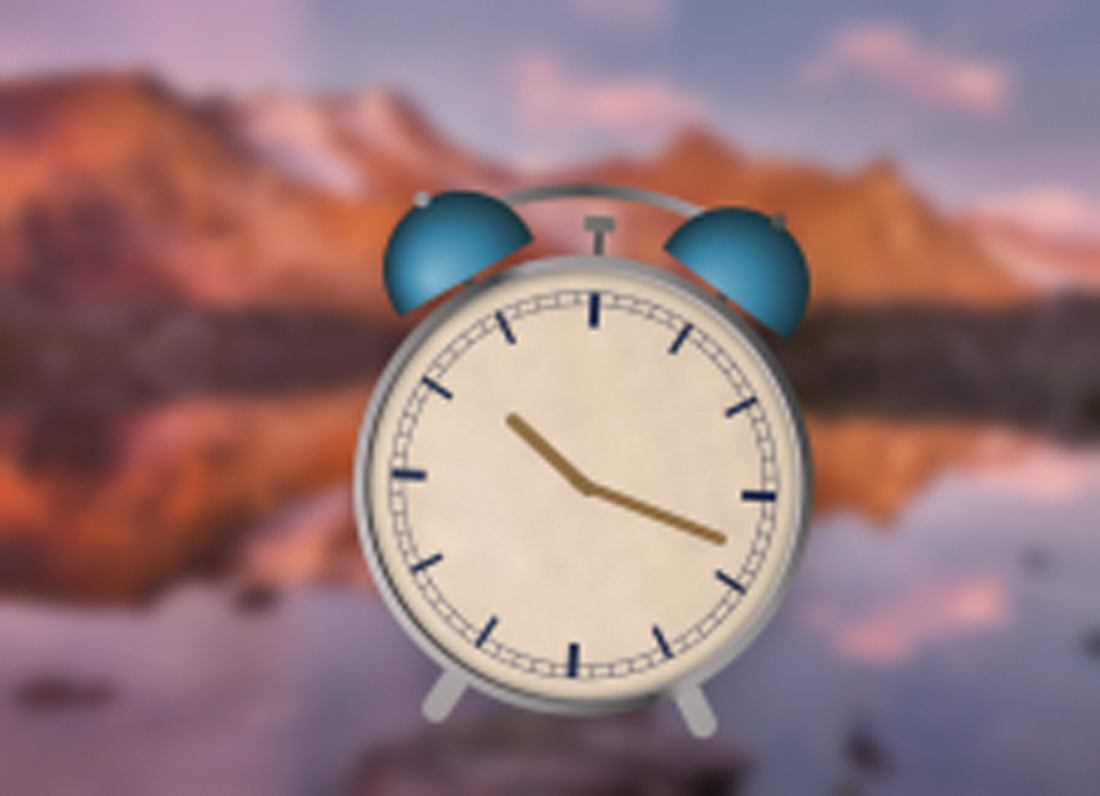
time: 10:18
